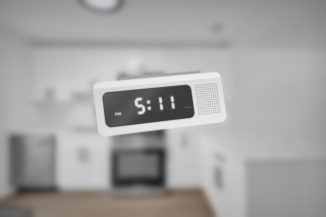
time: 5:11
